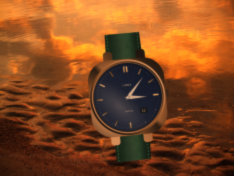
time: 3:07
